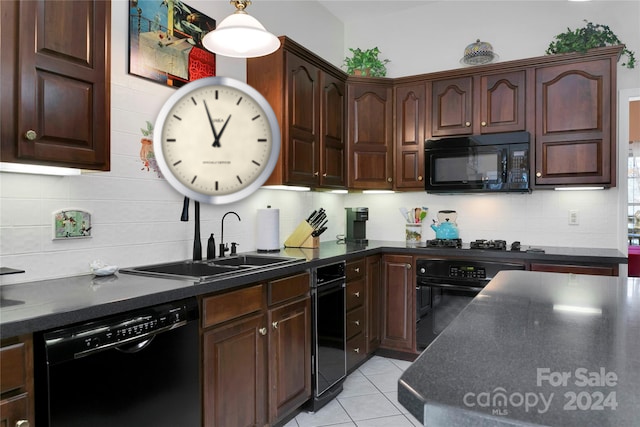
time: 12:57
